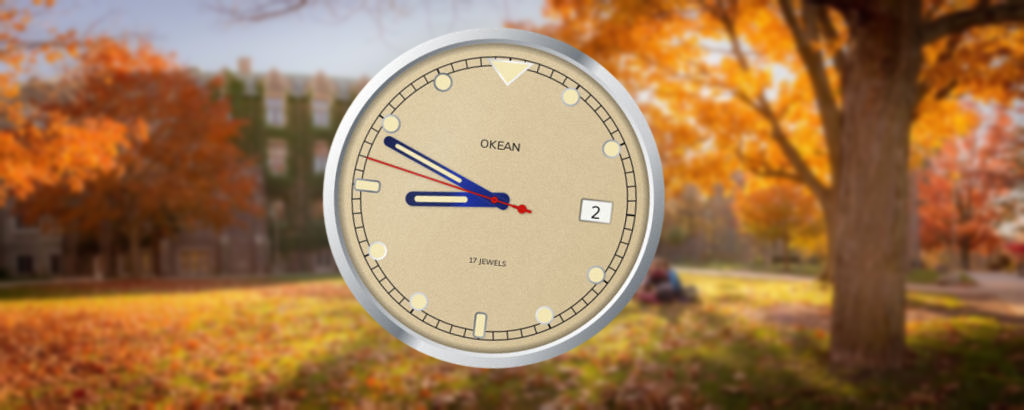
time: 8:48:47
